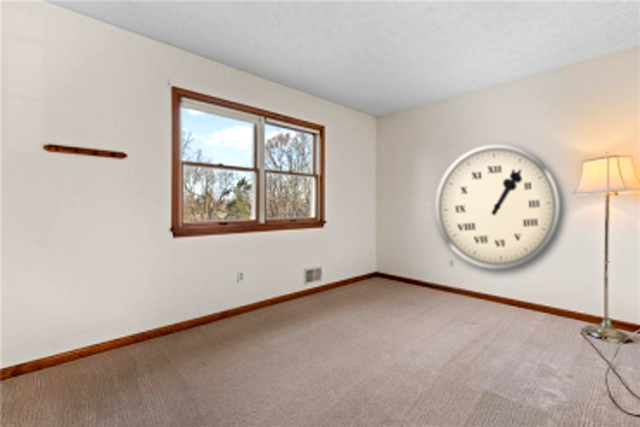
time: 1:06
